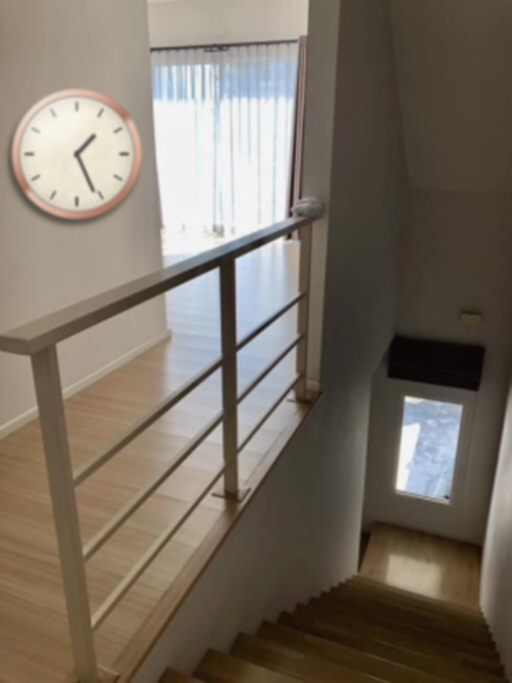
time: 1:26
